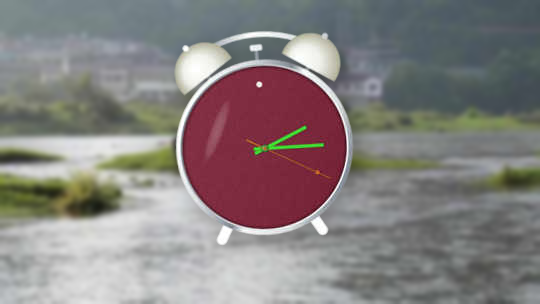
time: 2:15:20
